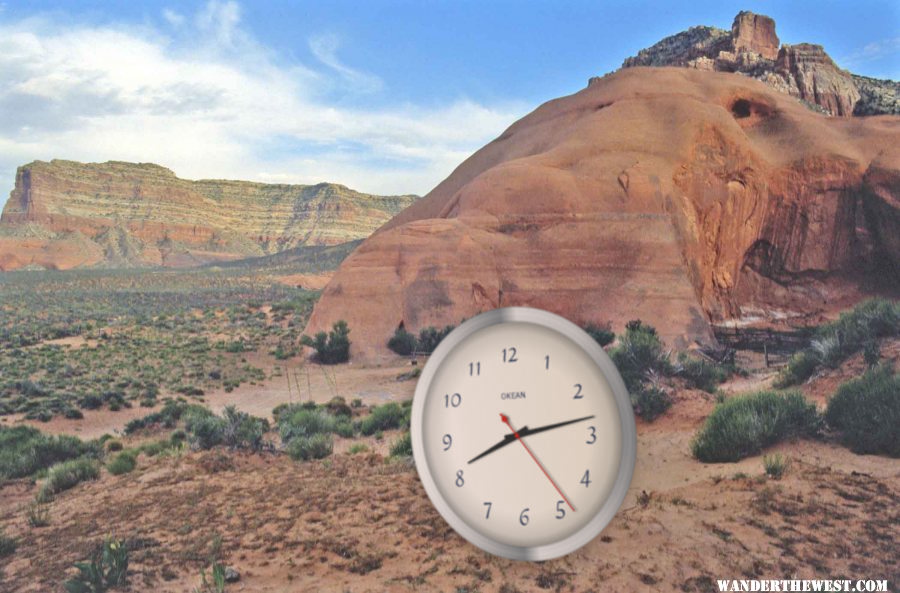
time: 8:13:24
